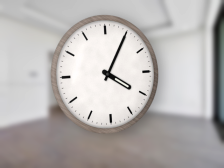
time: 4:05
